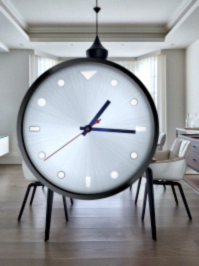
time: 1:15:39
